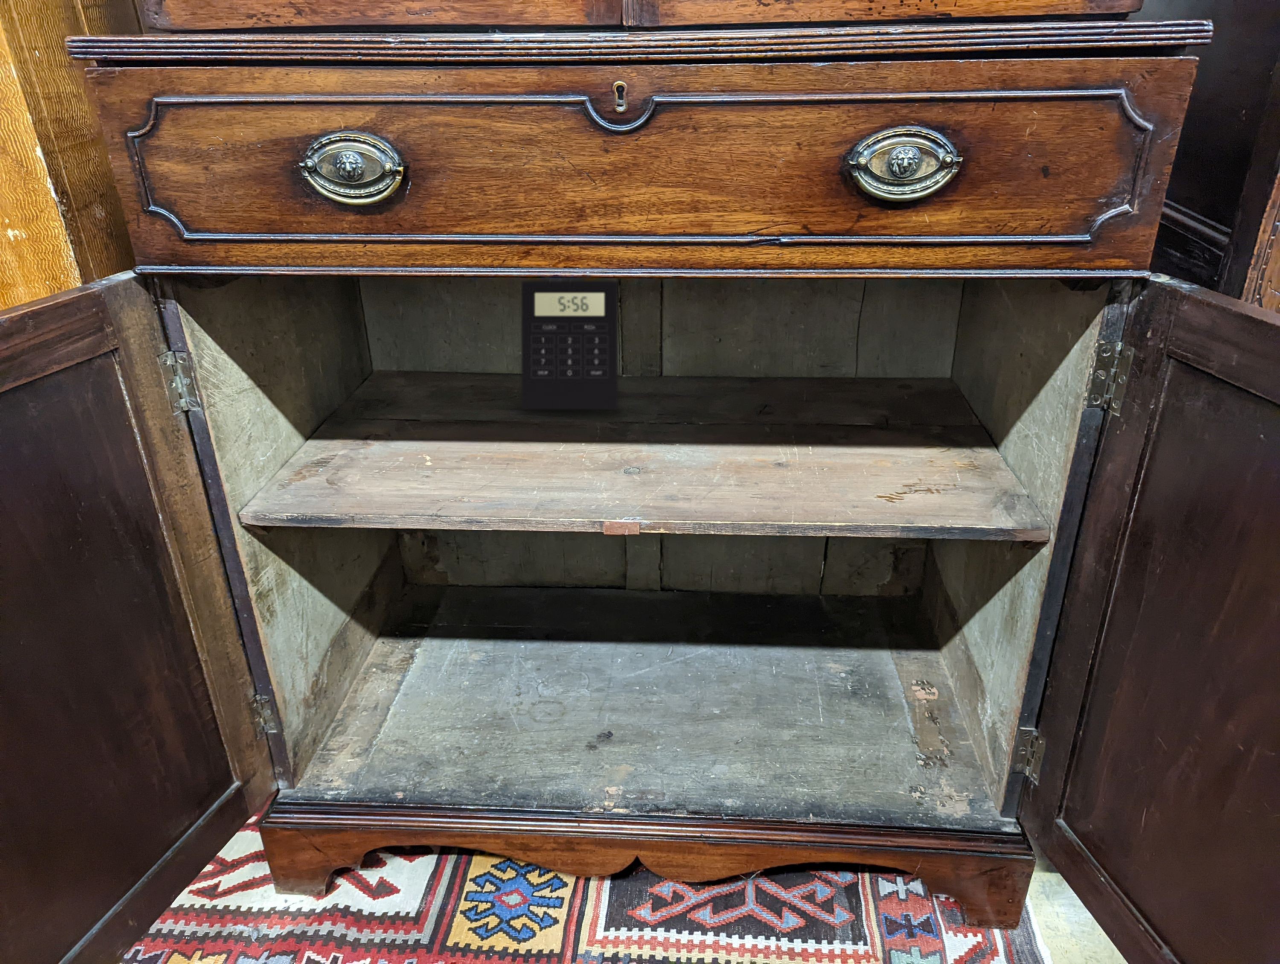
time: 5:56
